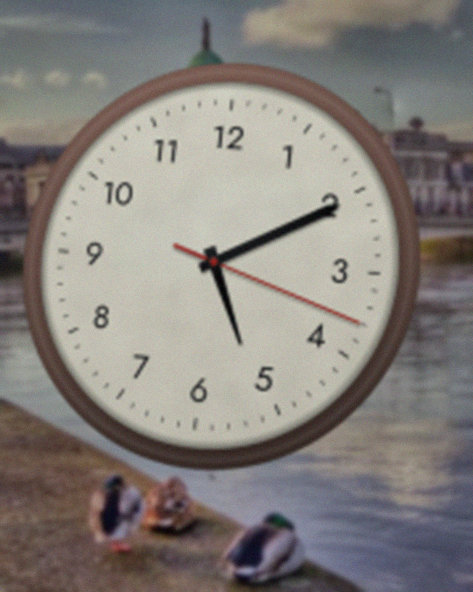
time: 5:10:18
